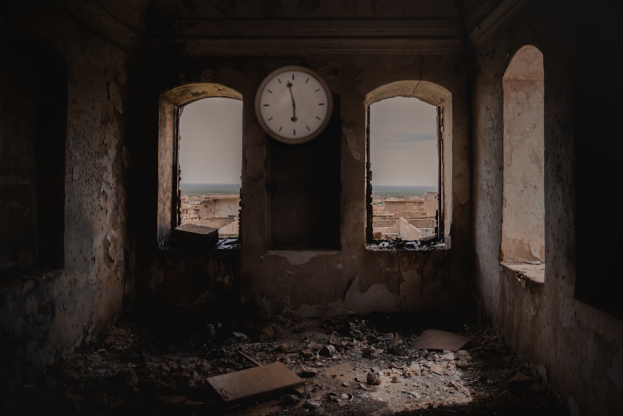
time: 5:58
